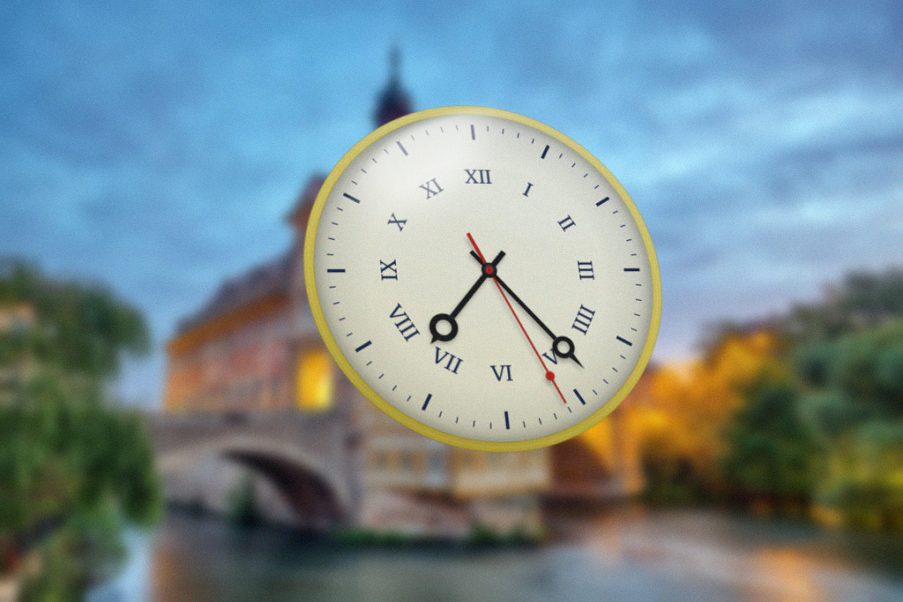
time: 7:23:26
